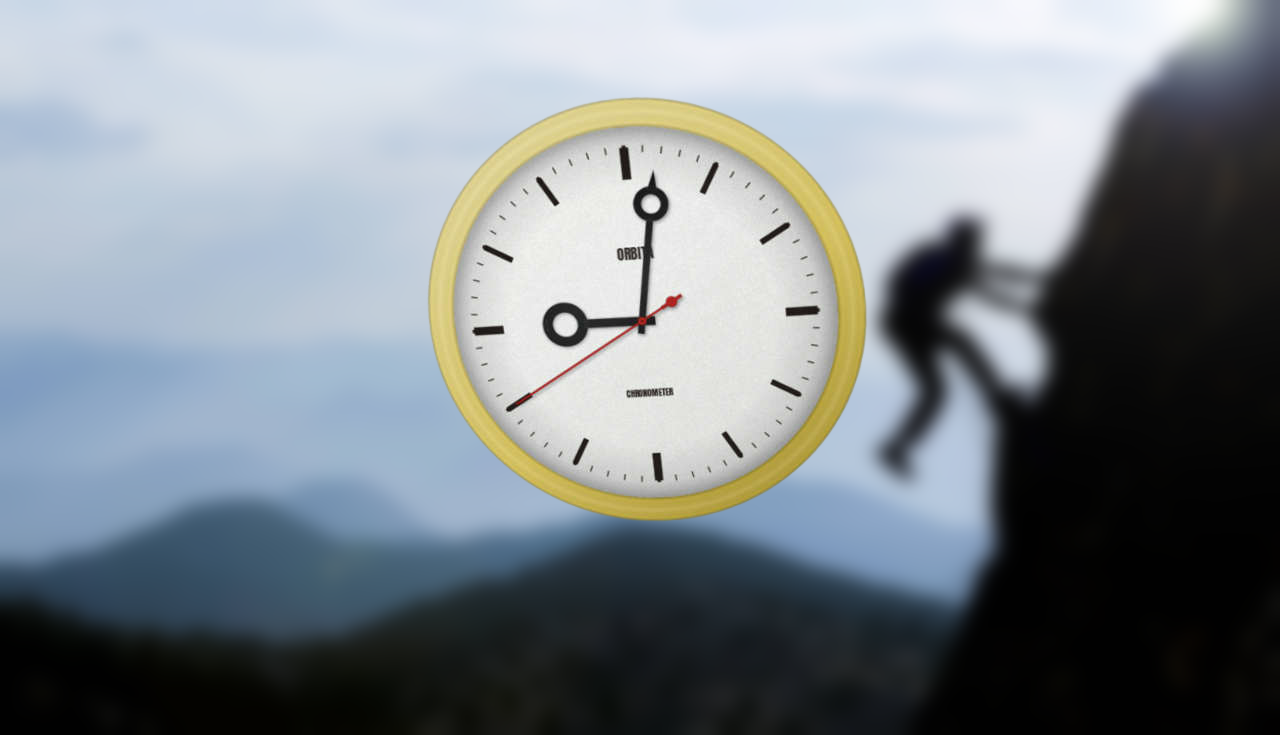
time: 9:01:40
